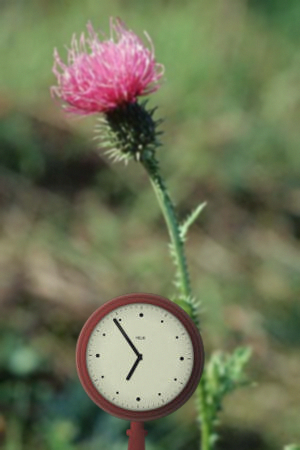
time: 6:54
